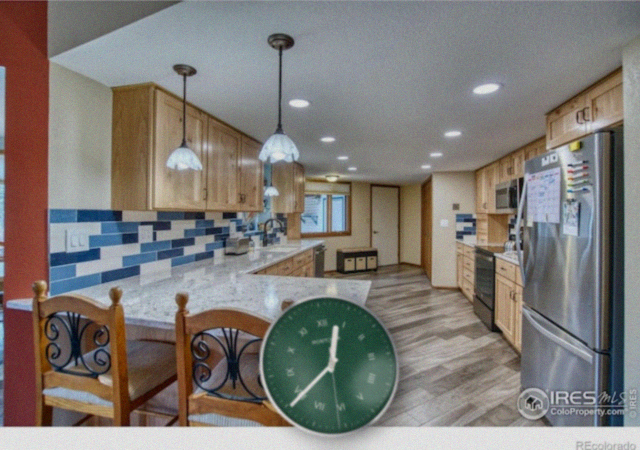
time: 12:39:31
